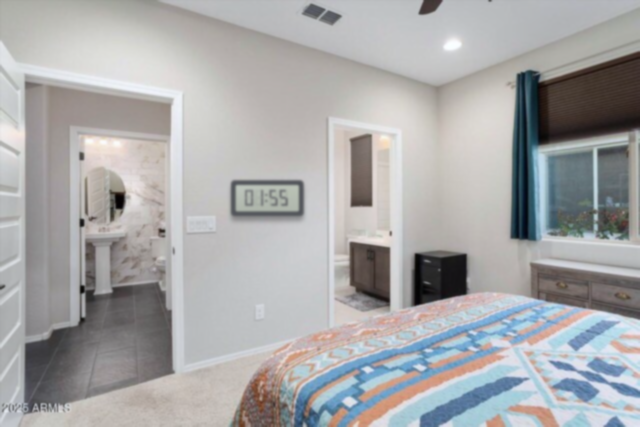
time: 1:55
